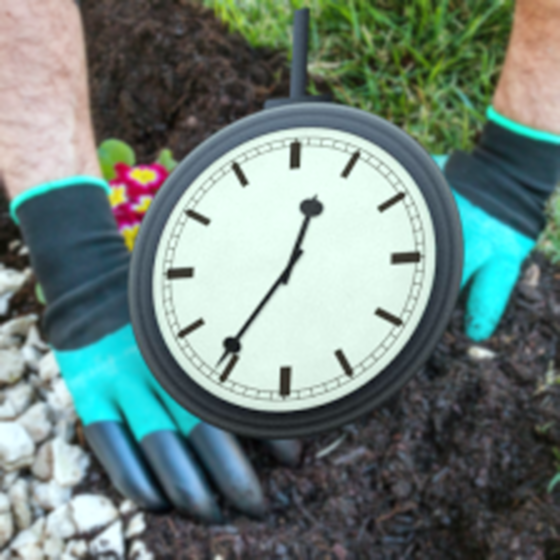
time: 12:36
